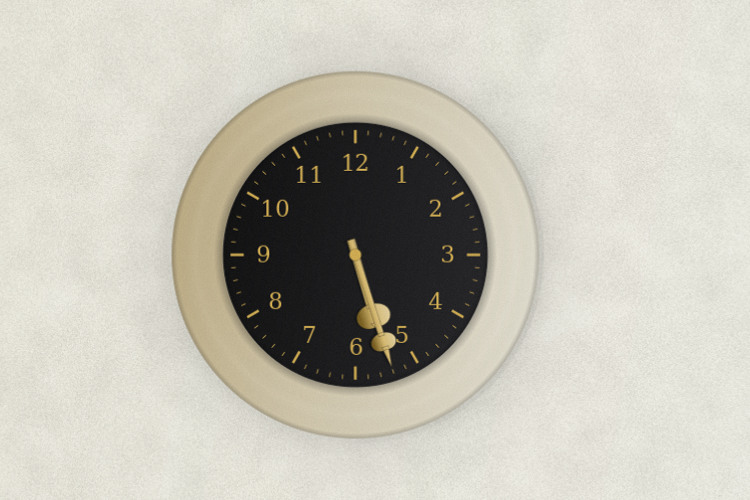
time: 5:27
